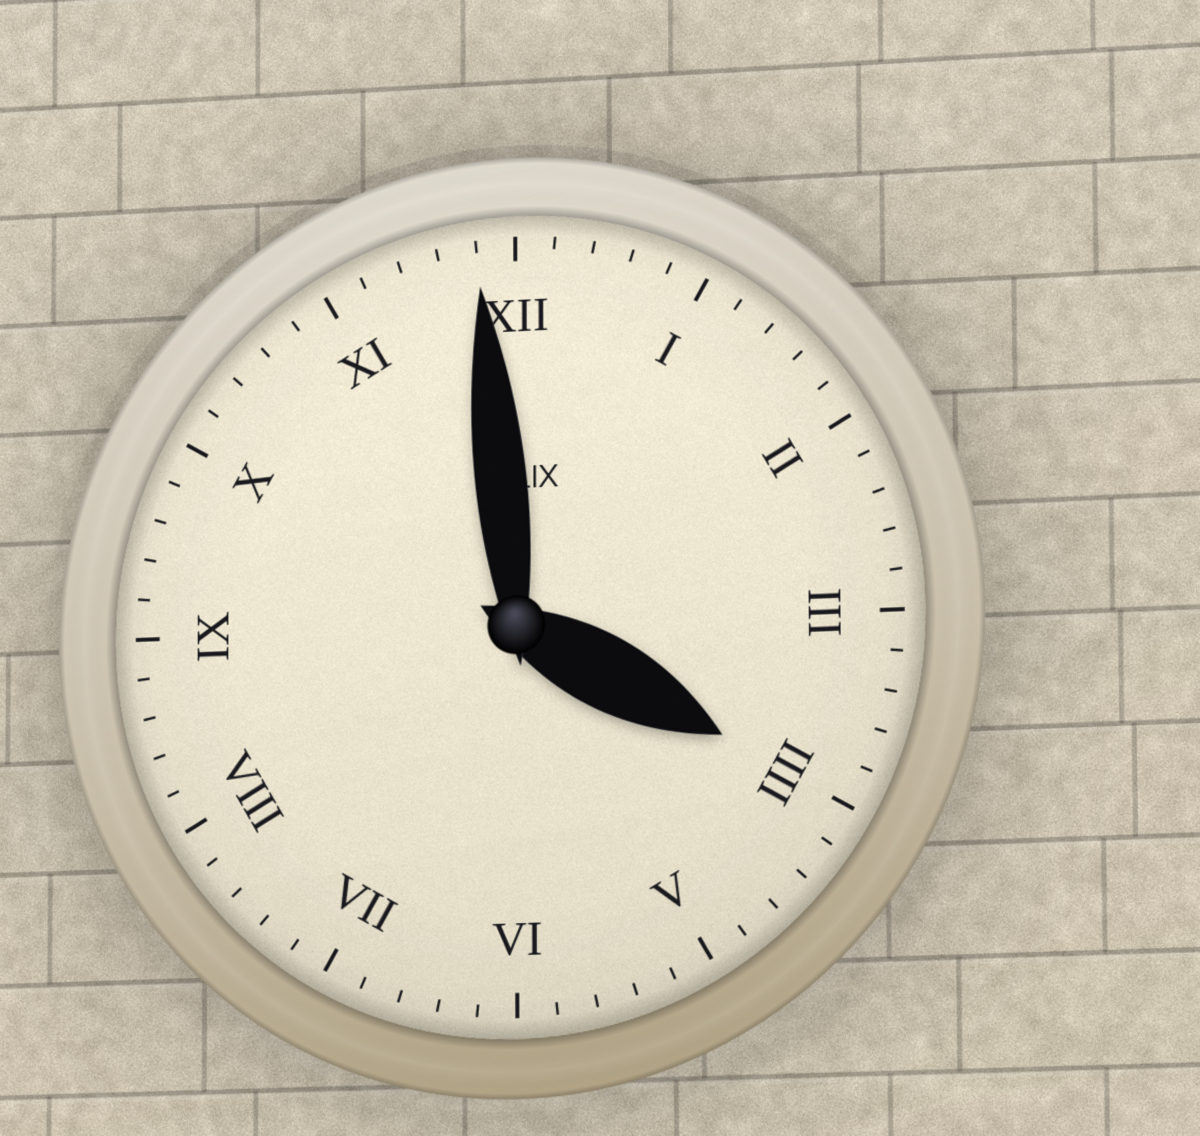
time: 3:59
